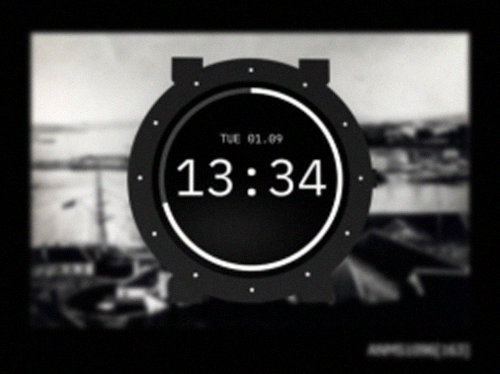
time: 13:34
